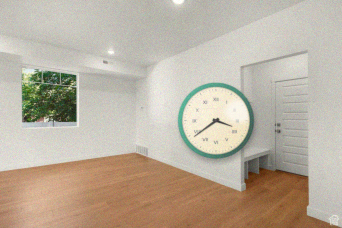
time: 3:39
